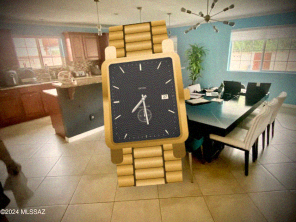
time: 7:29
